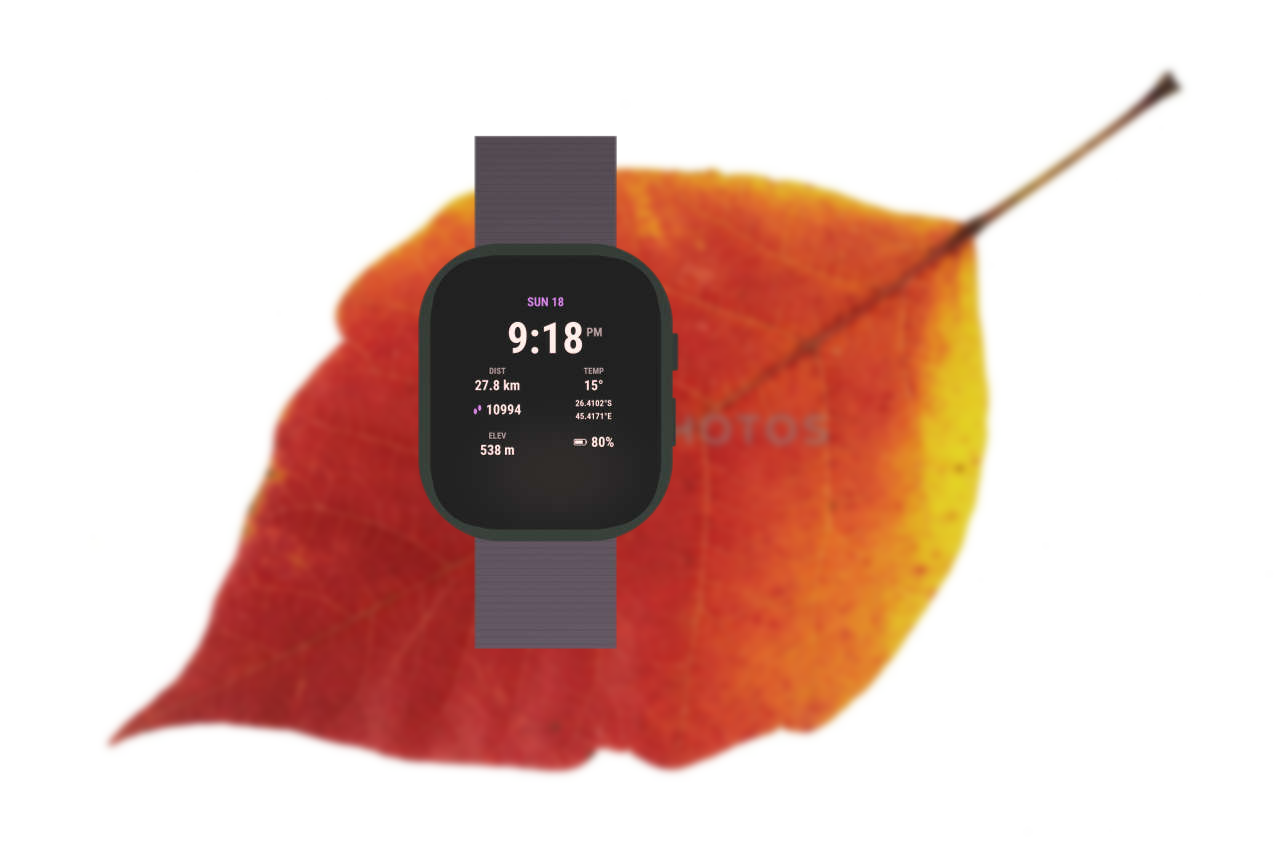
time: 9:18
